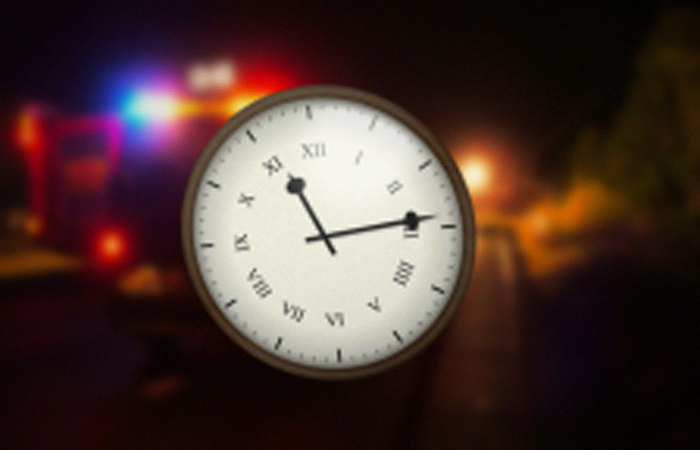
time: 11:14
